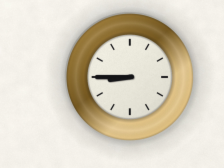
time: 8:45
